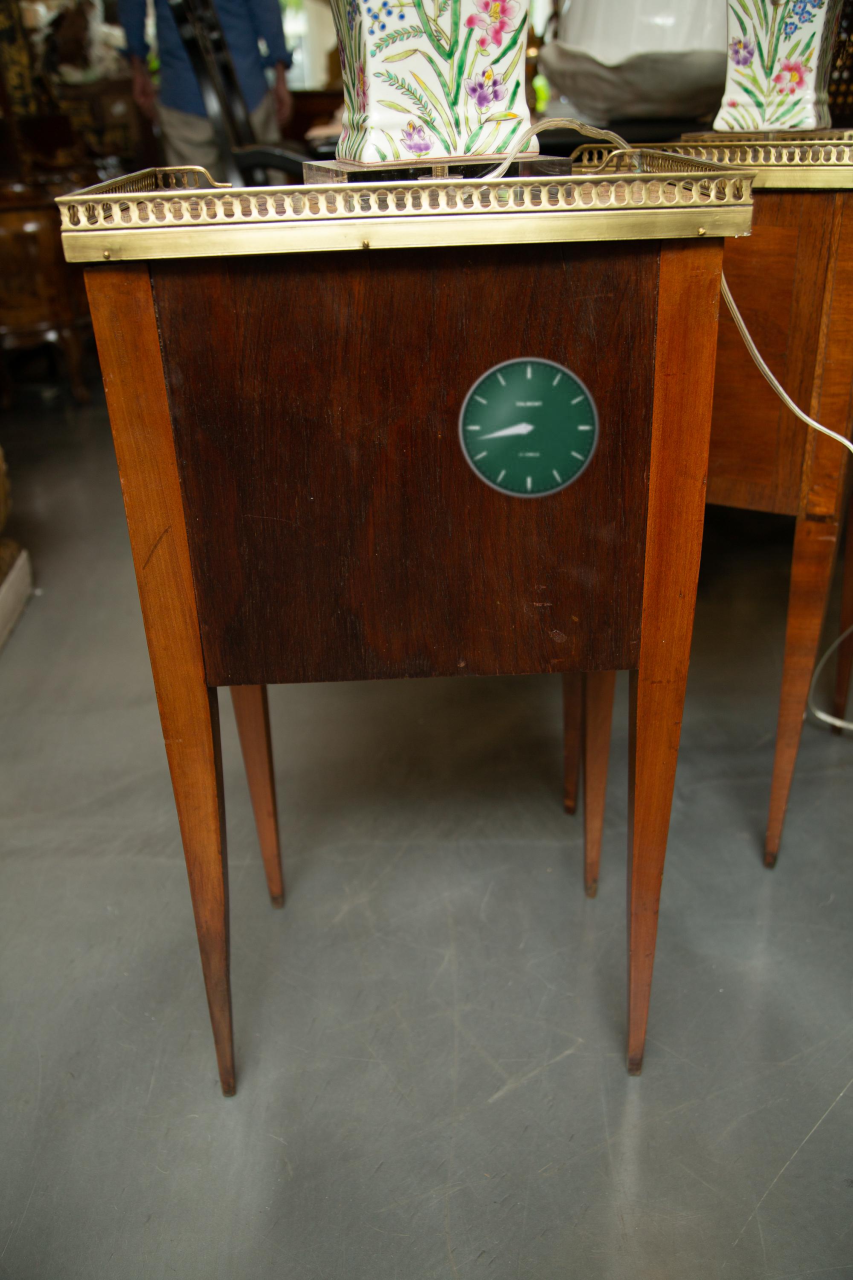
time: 8:43
